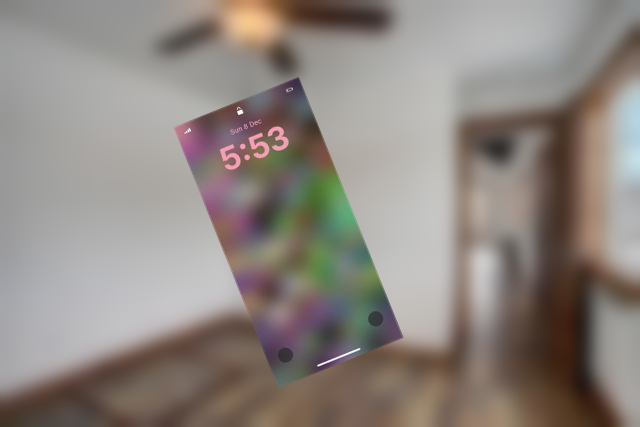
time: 5:53
